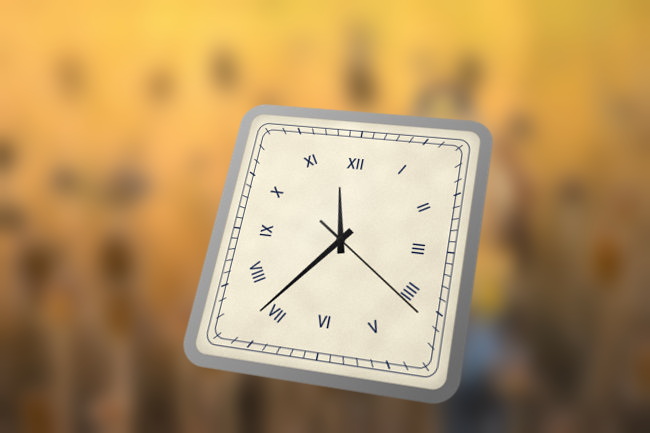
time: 11:36:21
